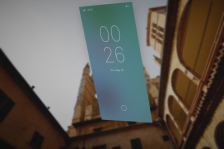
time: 0:26
